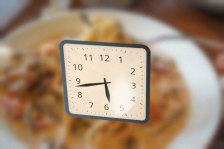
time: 5:43
